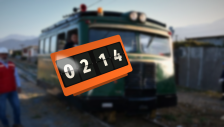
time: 2:14
